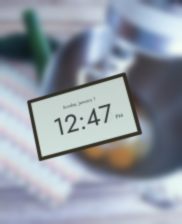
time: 12:47
